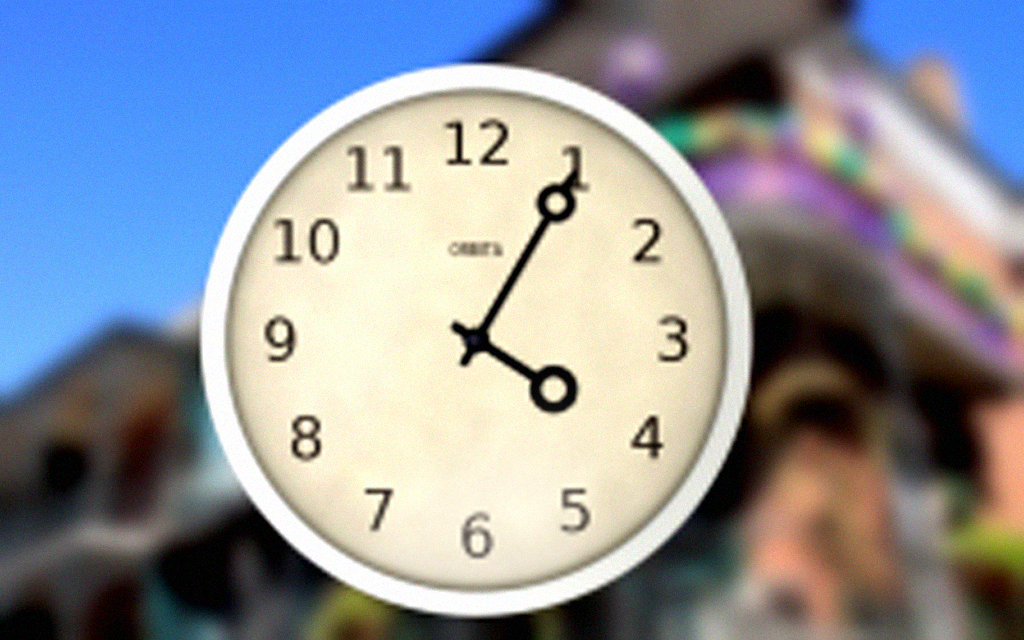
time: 4:05
